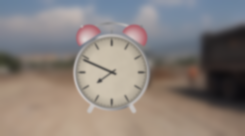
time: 7:49
